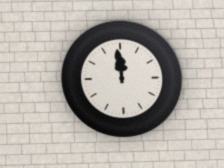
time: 11:59
